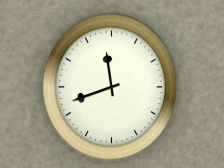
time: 11:42
